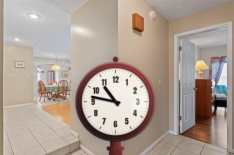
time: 10:47
